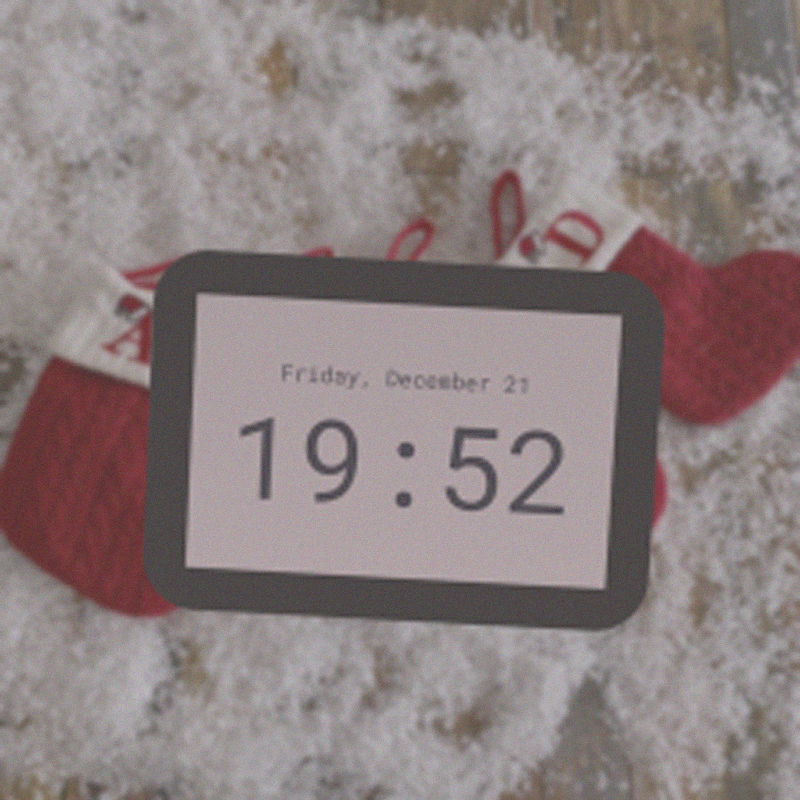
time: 19:52
